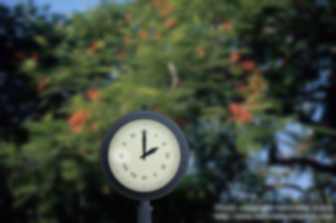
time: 2:00
